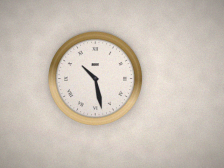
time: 10:28
